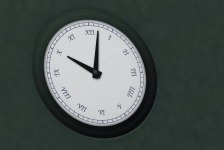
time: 10:02
